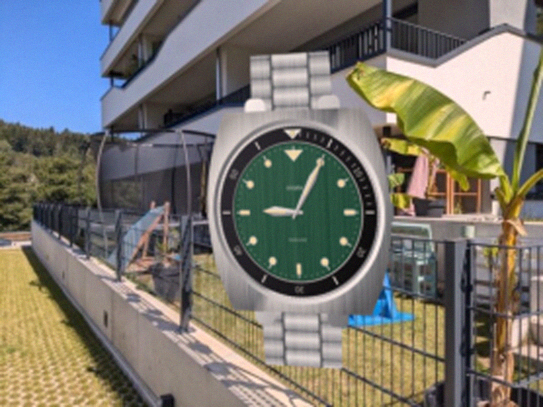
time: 9:05
